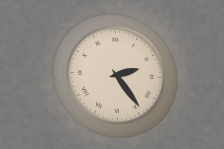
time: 2:24
